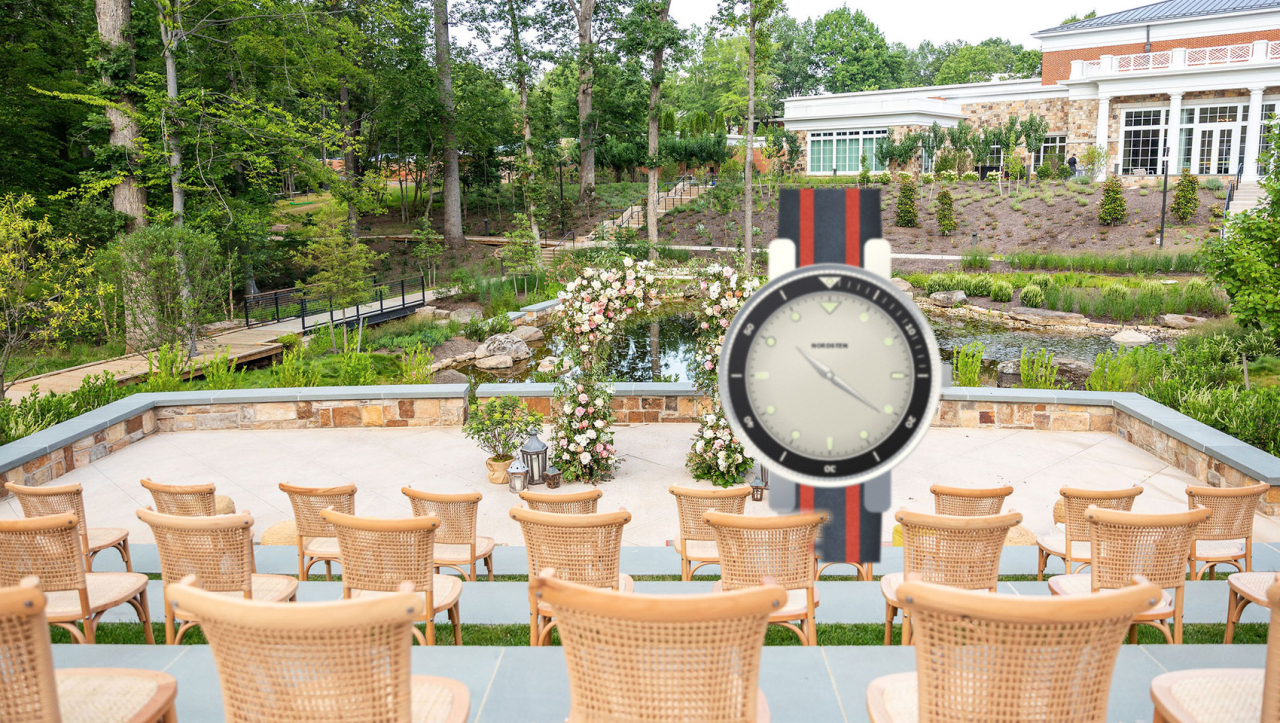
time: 10:21
